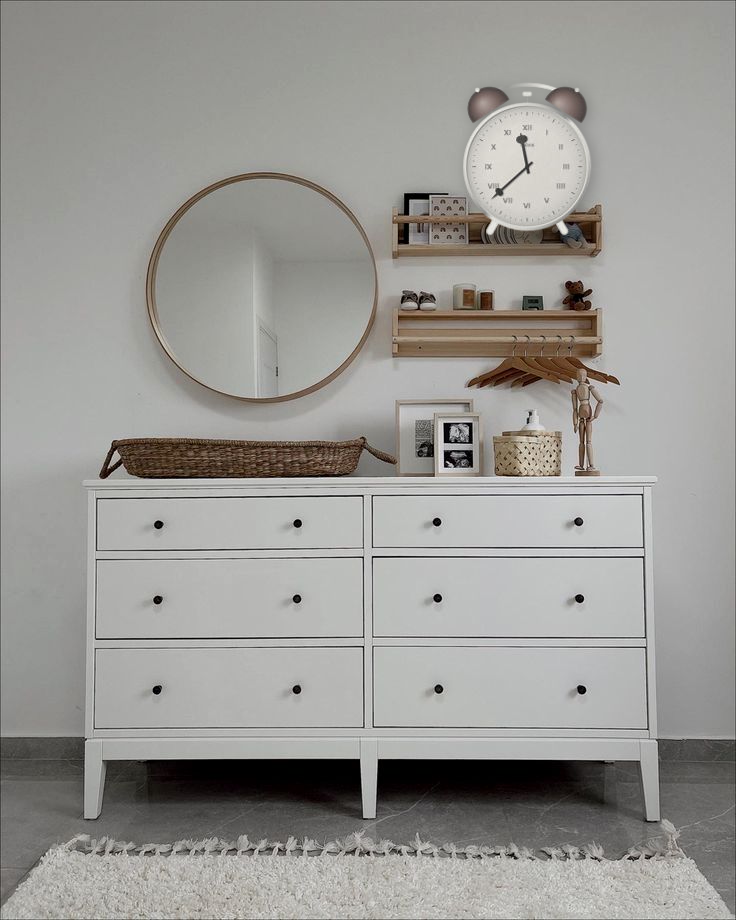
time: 11:38
